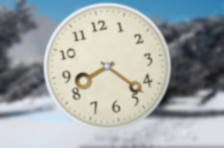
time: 8:23
